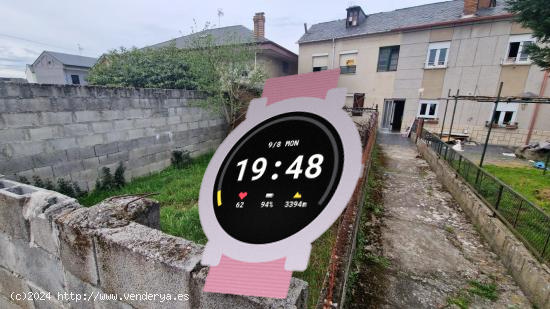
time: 19:48
